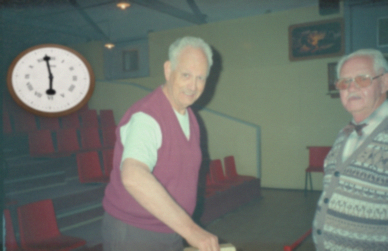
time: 5:58
